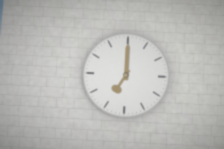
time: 7:00
